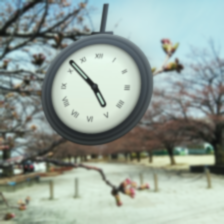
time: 4:52
